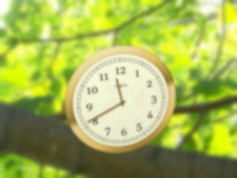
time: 11:41
